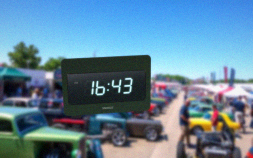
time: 16:43
